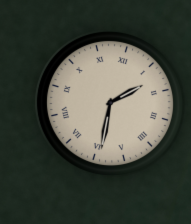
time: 1:29
